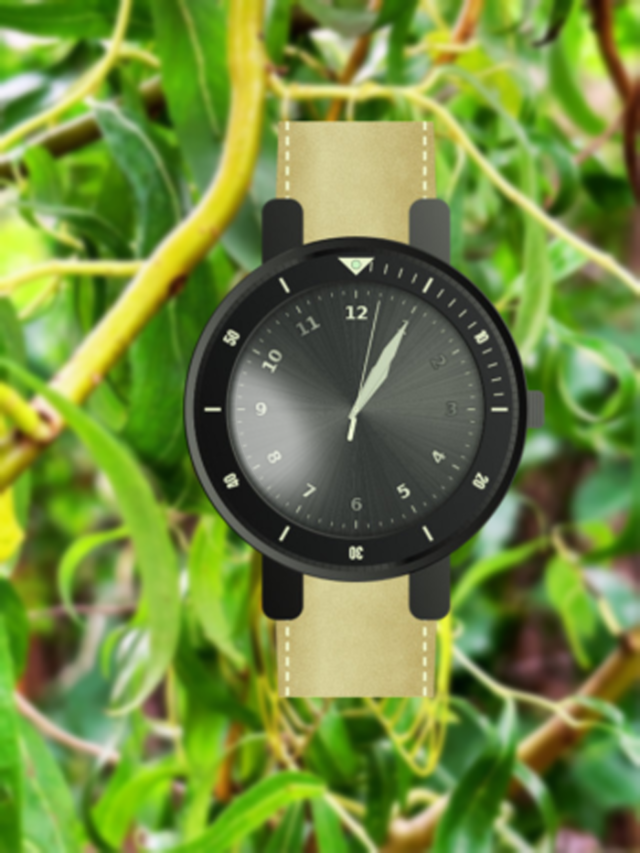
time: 1:05:02
